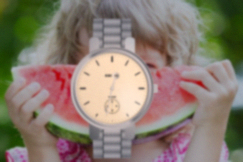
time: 12:32
